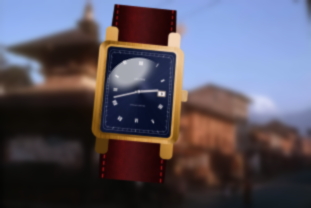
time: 2:42
